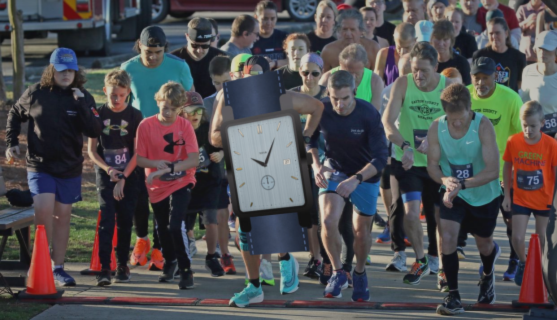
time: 10:05
